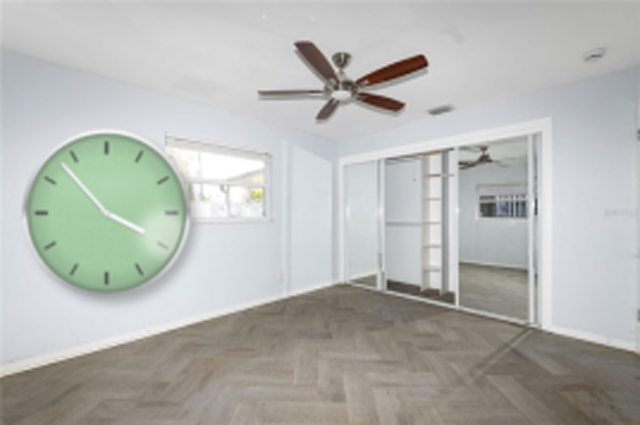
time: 3:53
